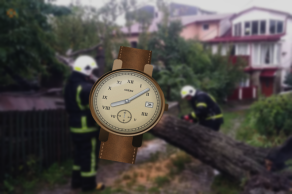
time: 8:08
